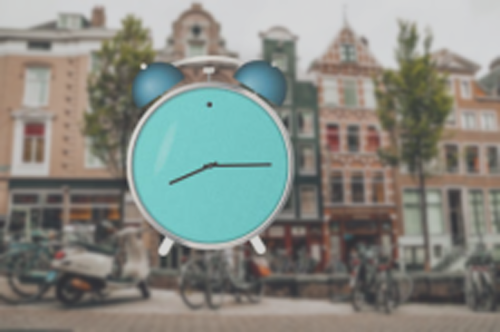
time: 8:15
